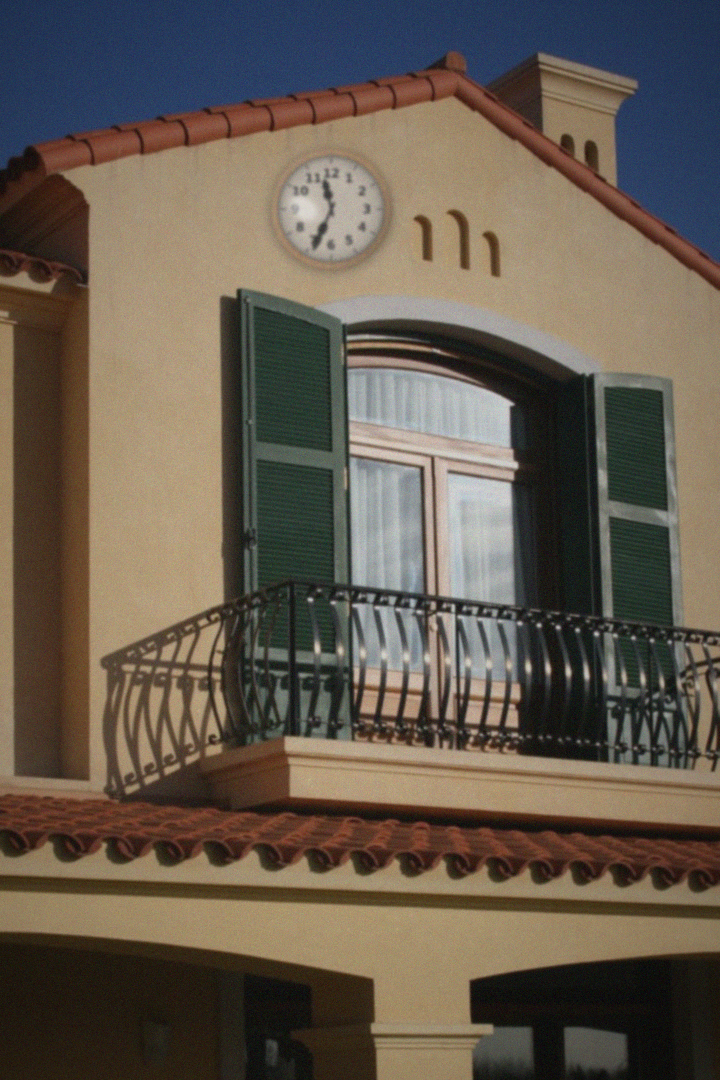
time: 11:34
